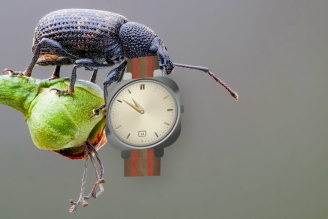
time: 10:51
